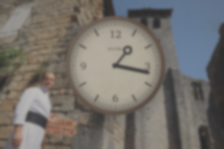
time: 1:17
